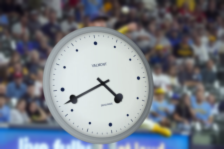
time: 4:42
